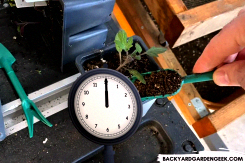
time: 12:00
